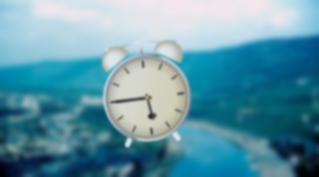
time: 5:45
